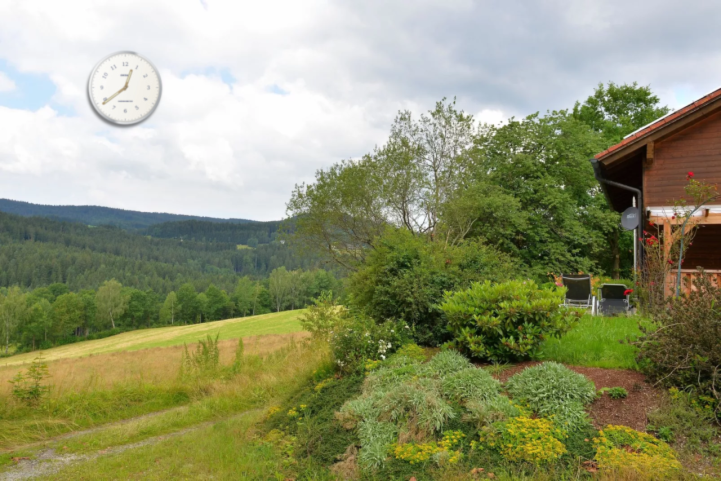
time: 12:39
